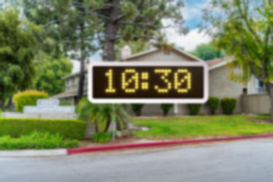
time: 10:30
